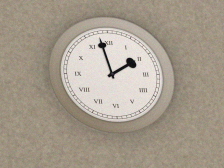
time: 1:58
